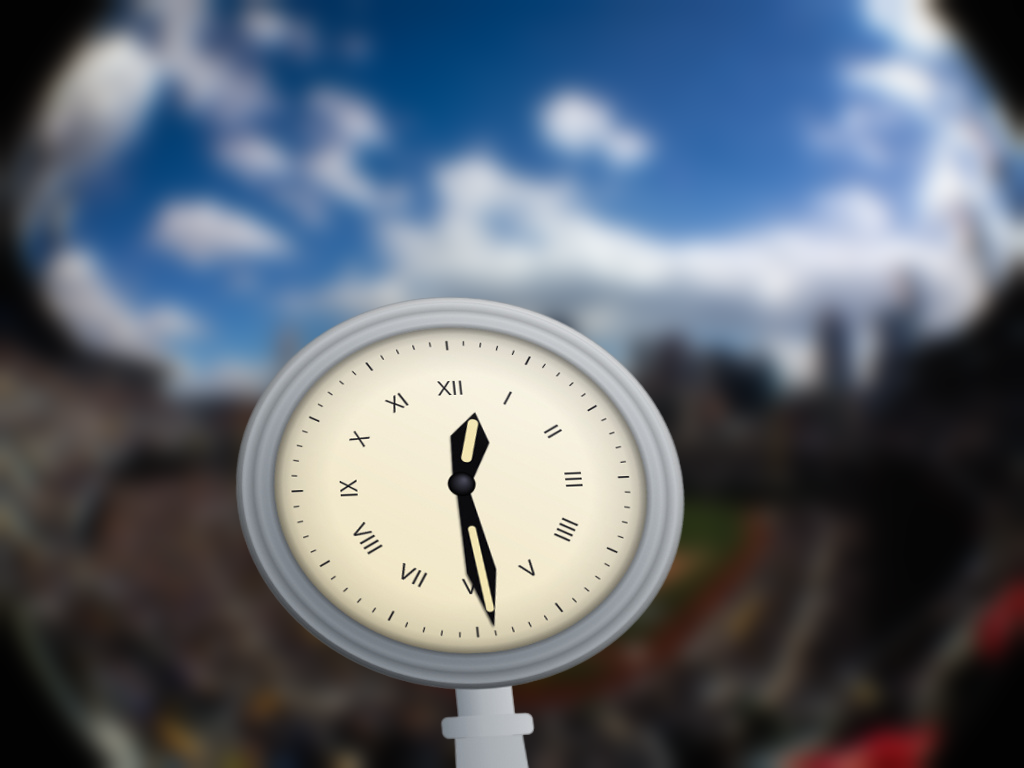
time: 12:29
